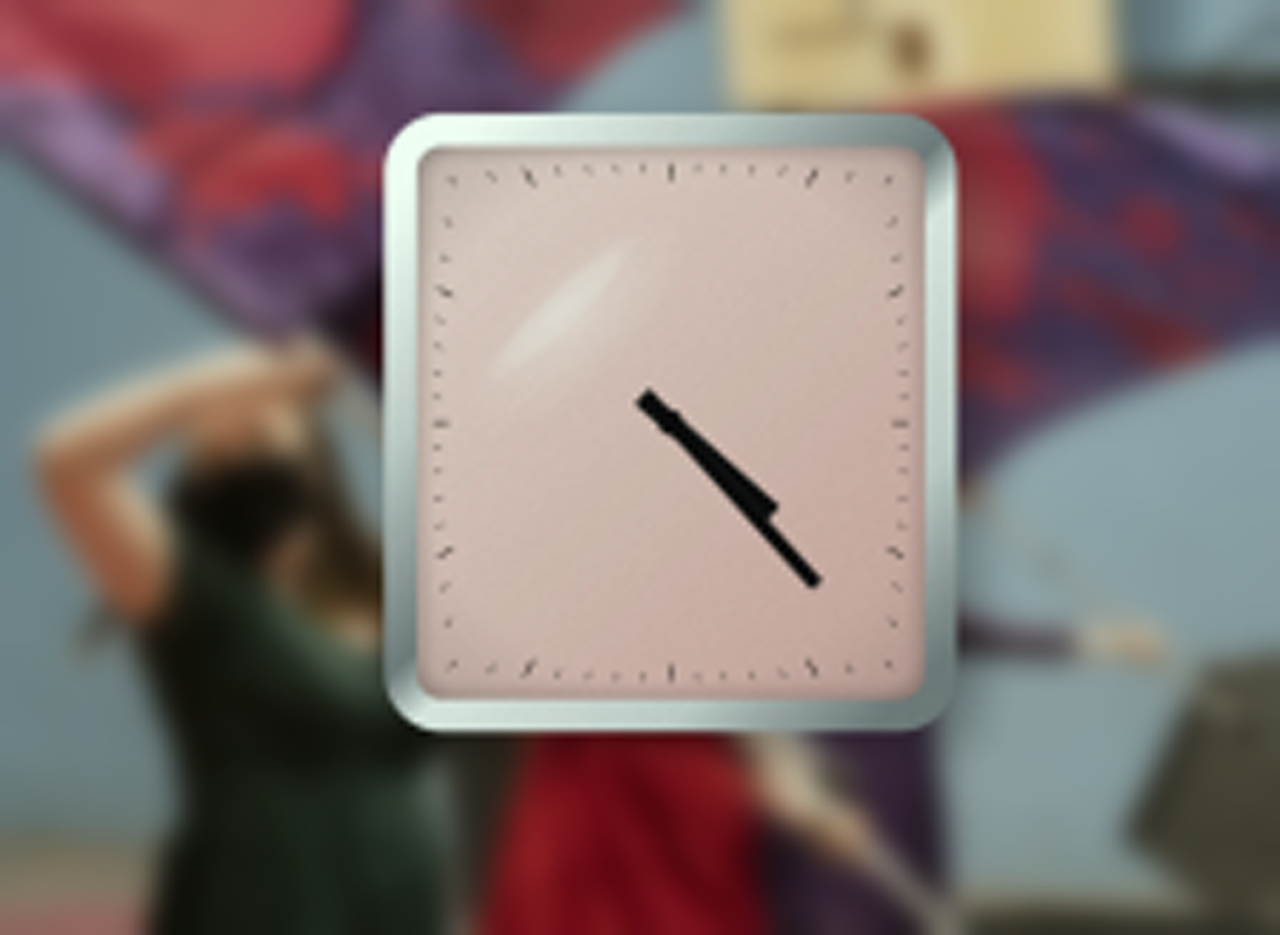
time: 4:23
